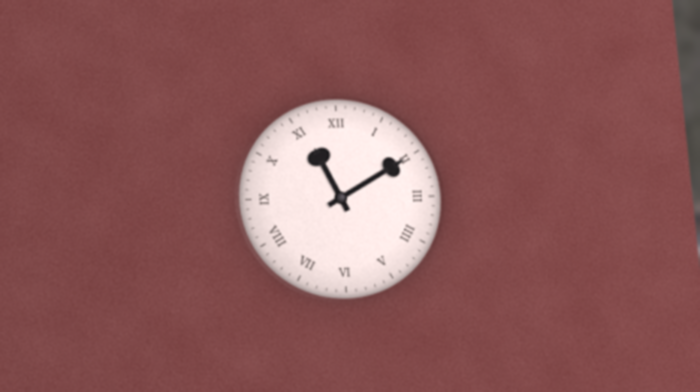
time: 11:10
